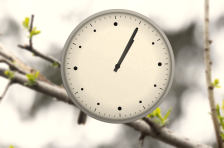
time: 1:05
